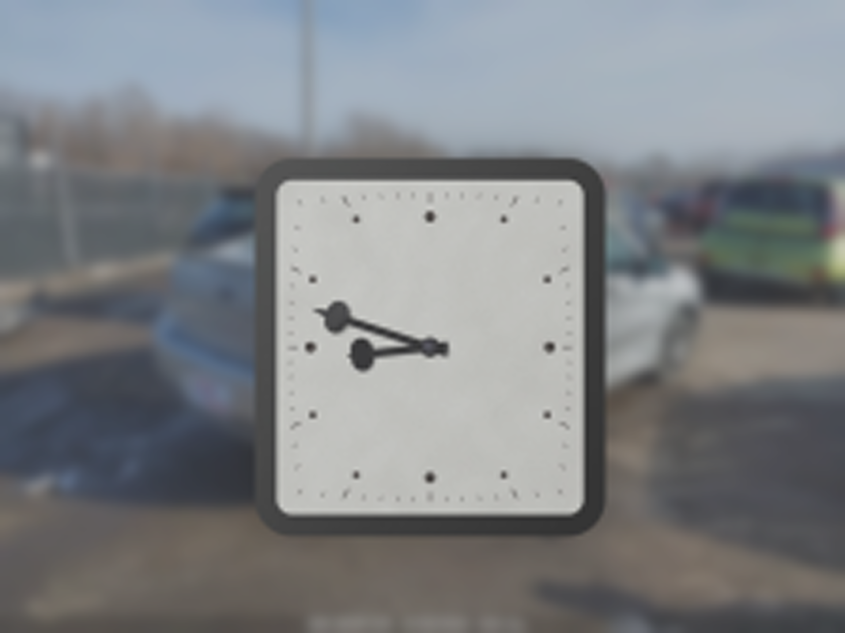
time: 8:48
